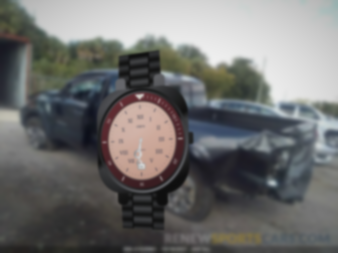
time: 6:31
